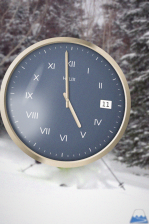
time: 4:59
